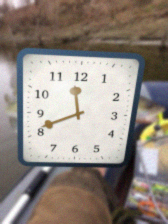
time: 11:41
